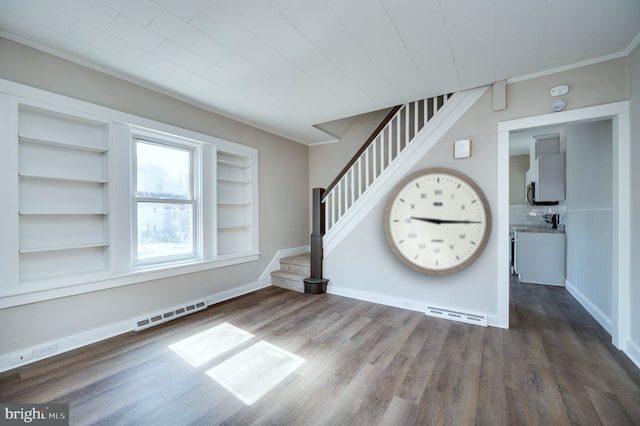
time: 9:15
